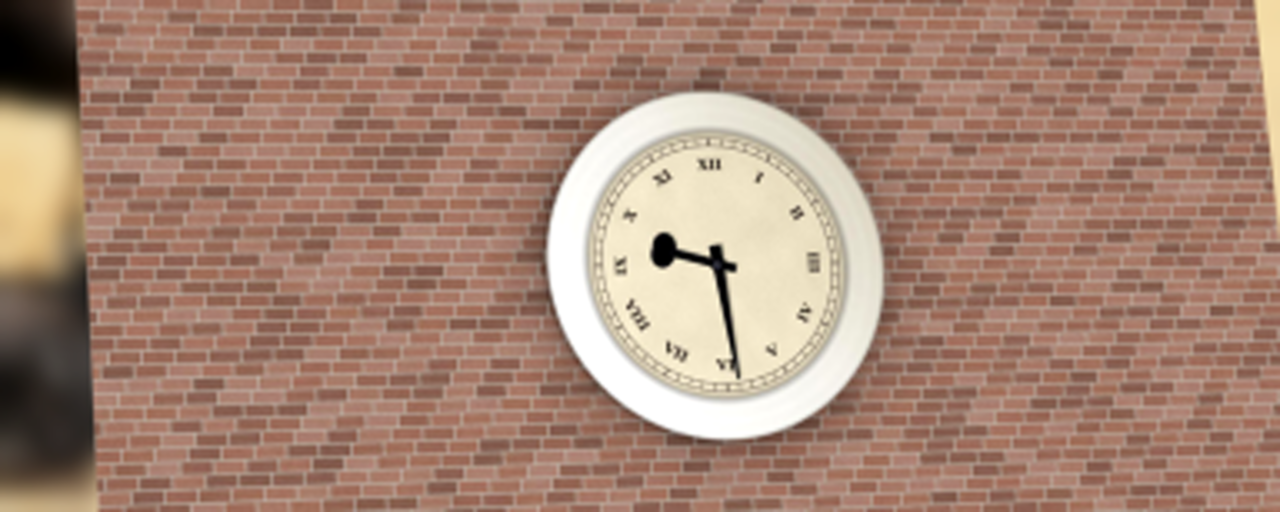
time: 9:29
